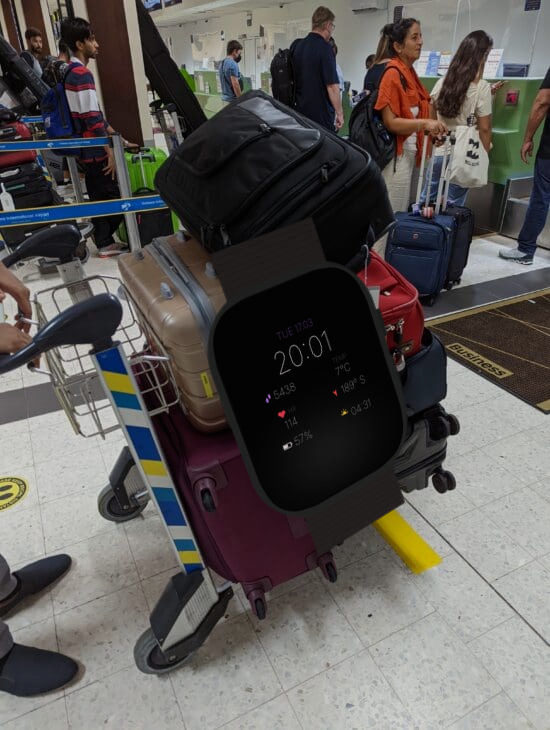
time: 20:01
